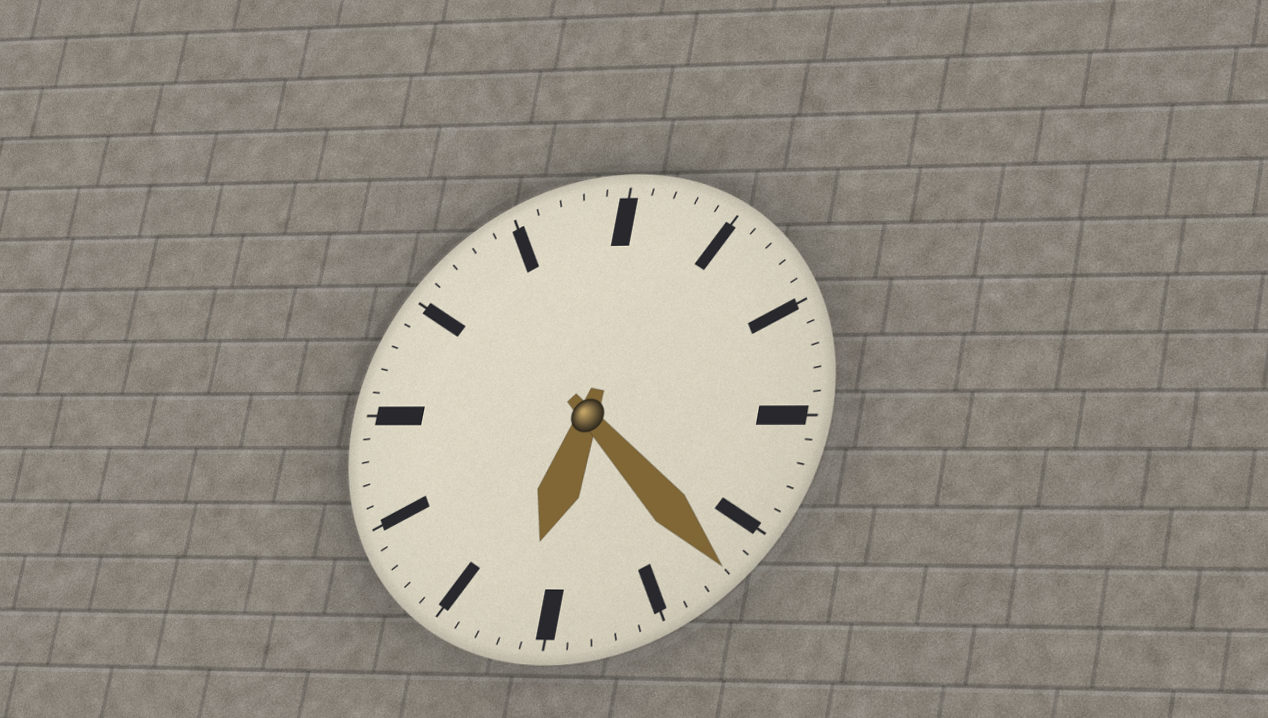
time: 6:22
